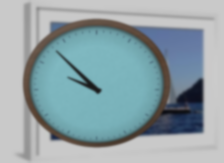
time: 9:53
